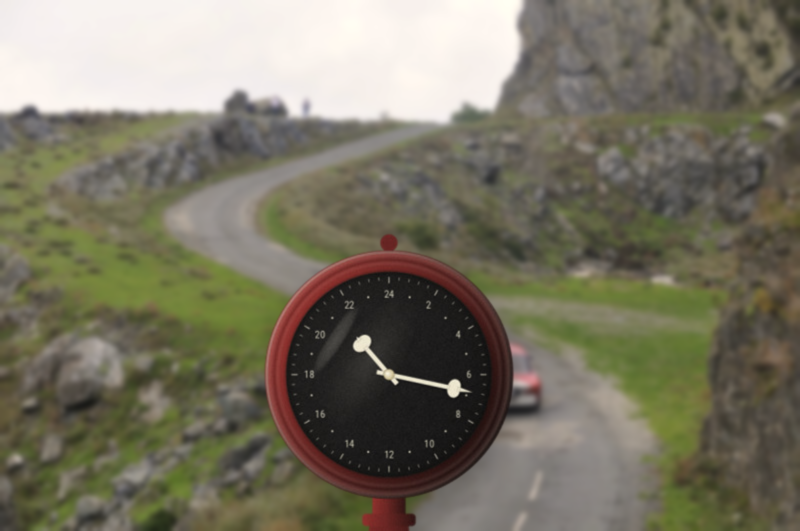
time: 21:17
